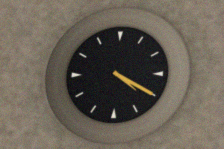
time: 4:20
